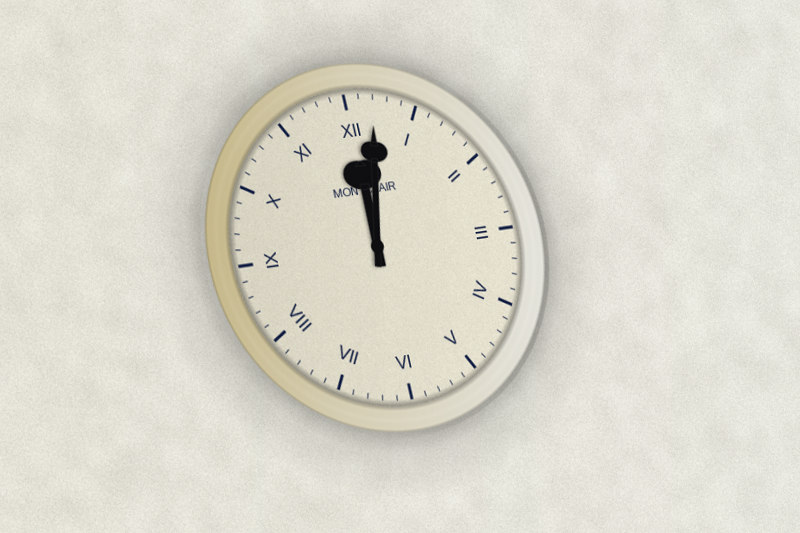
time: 12:02
